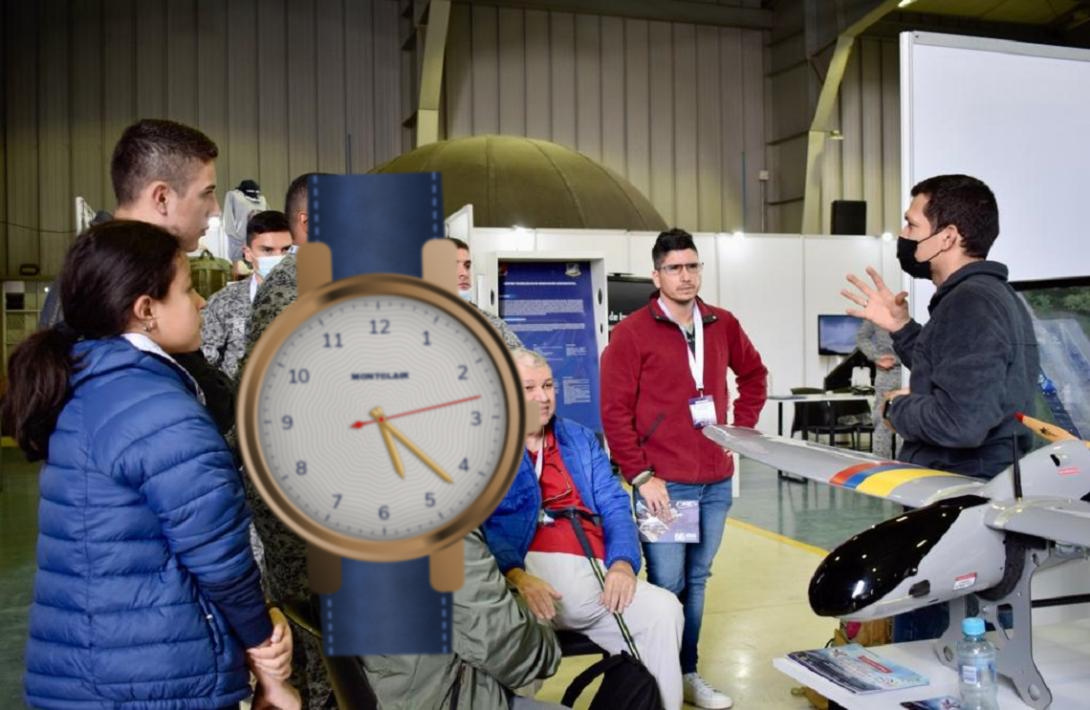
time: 5:22:13
